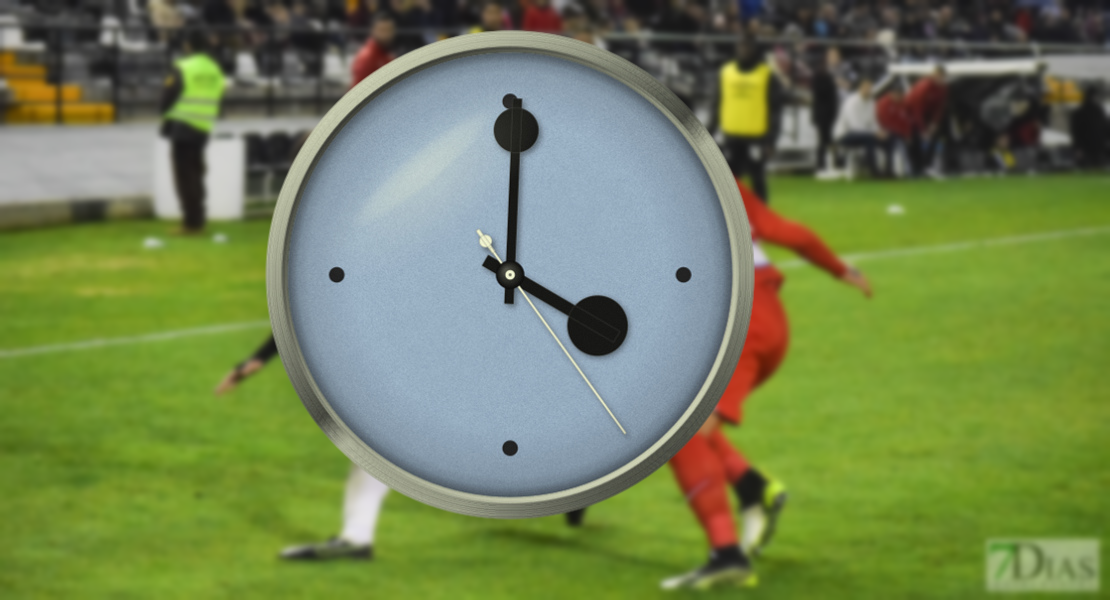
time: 4:00:24
